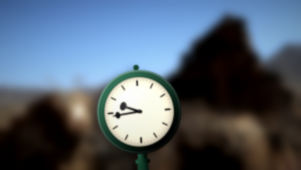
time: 9:44
